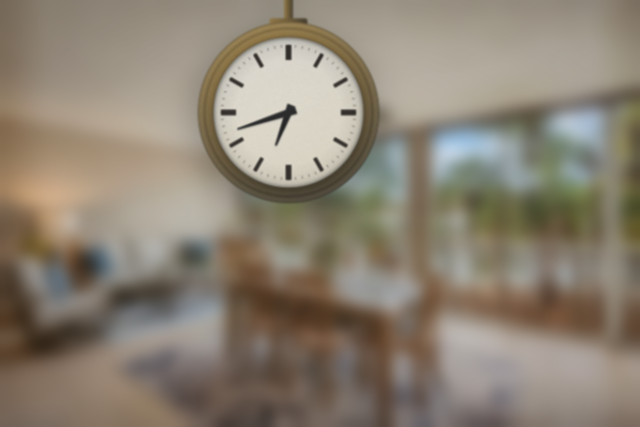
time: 6:42
